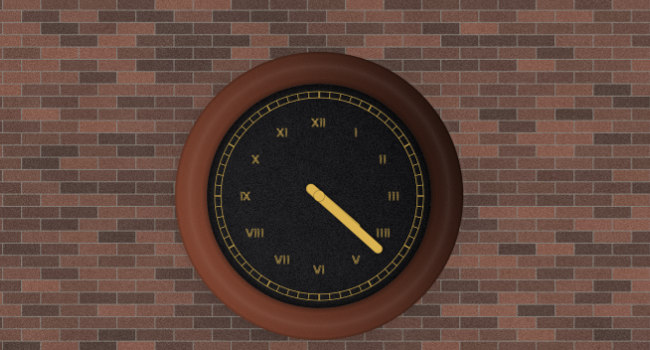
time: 4:22
